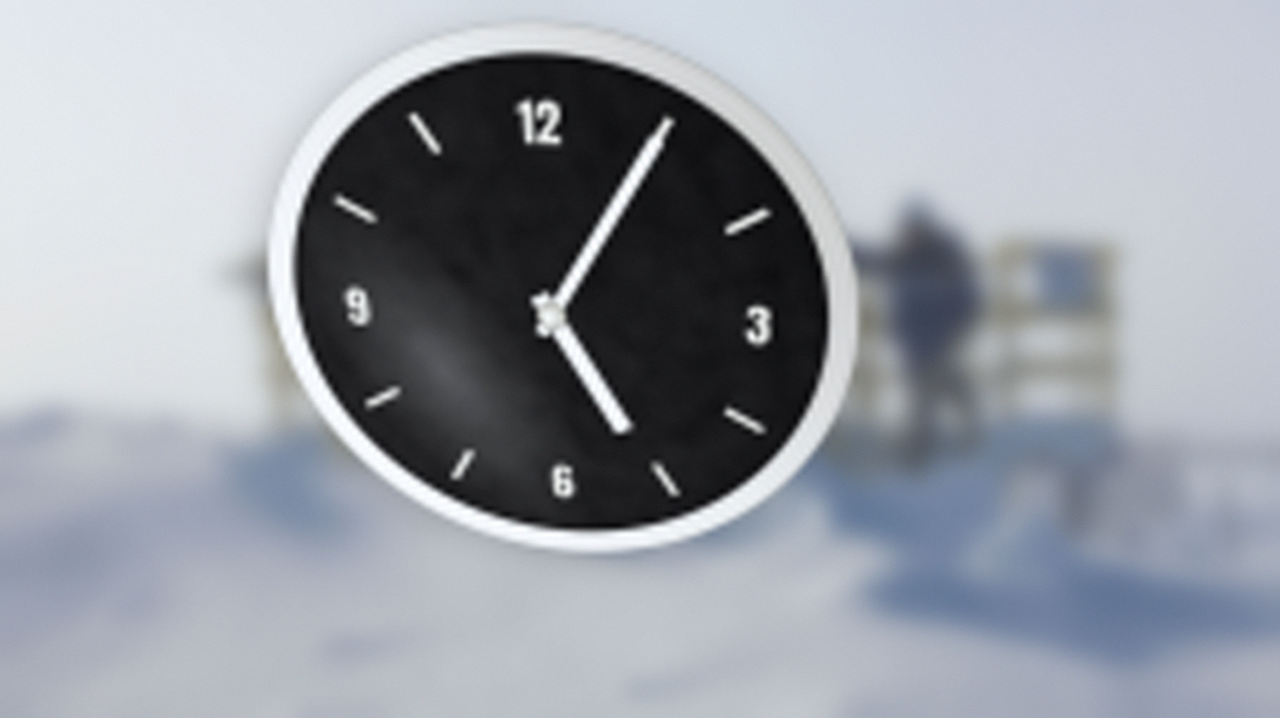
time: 5:05
